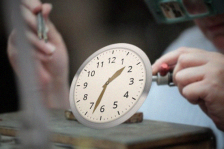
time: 1:33
